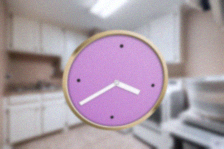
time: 3:39
